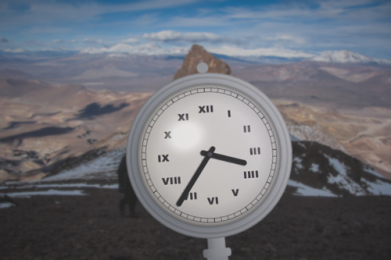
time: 3:36
